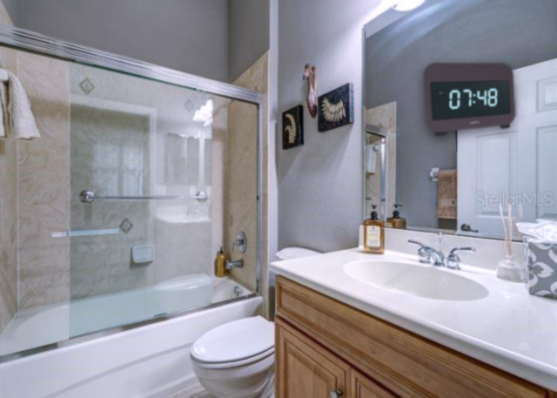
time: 7:48
